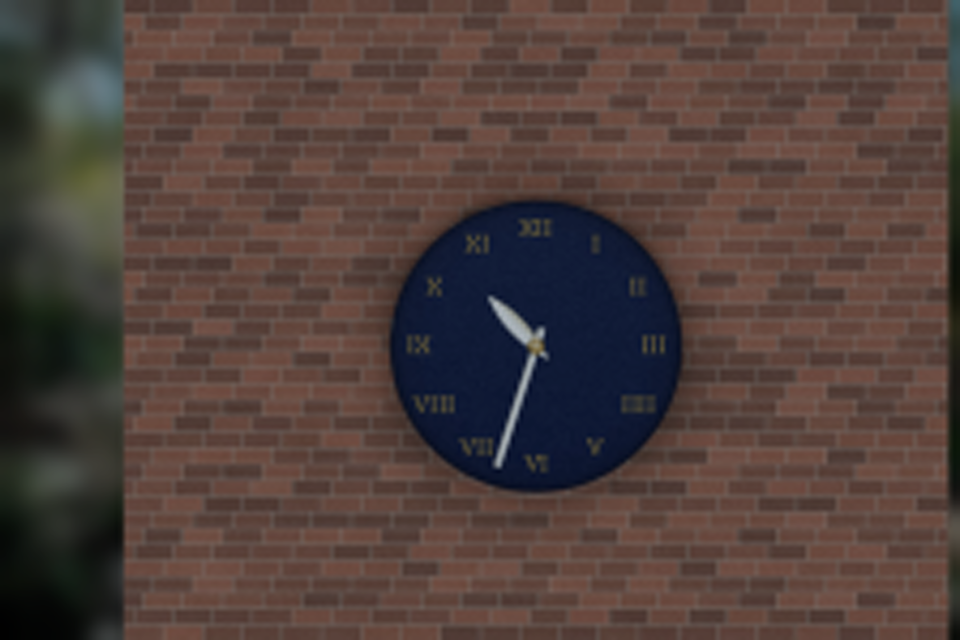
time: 10:33
